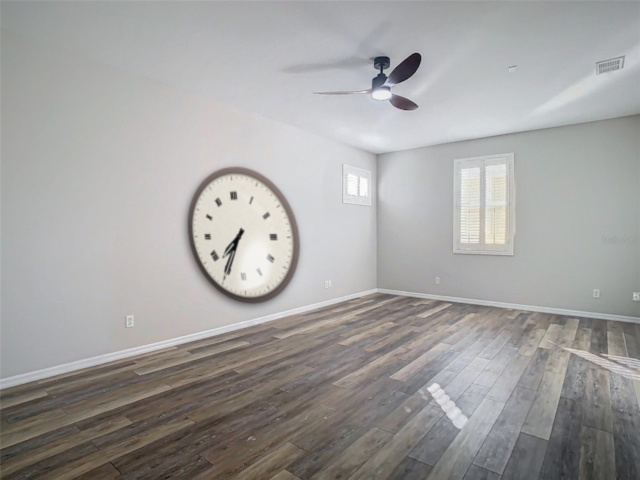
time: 7:35
